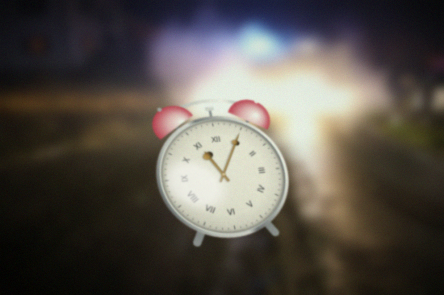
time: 11:05
